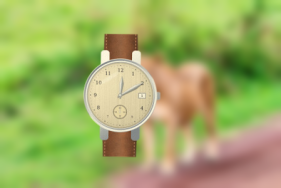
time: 12:10
